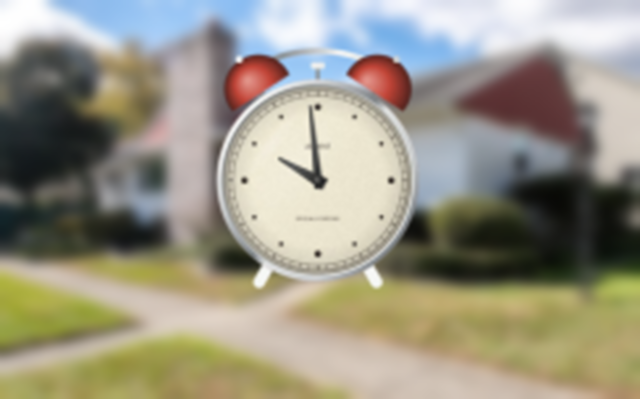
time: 9:59
